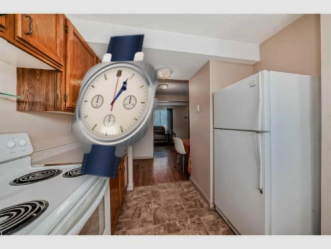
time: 1:04
